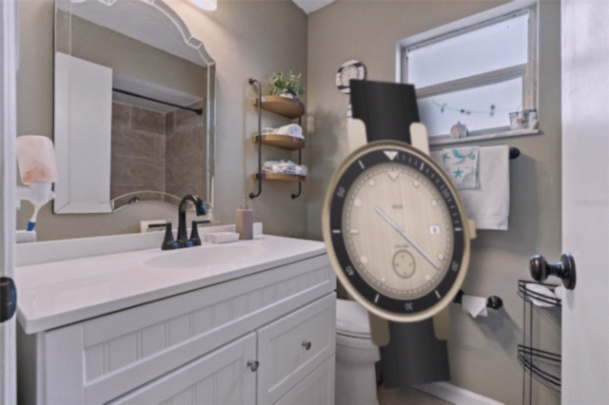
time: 10:22
